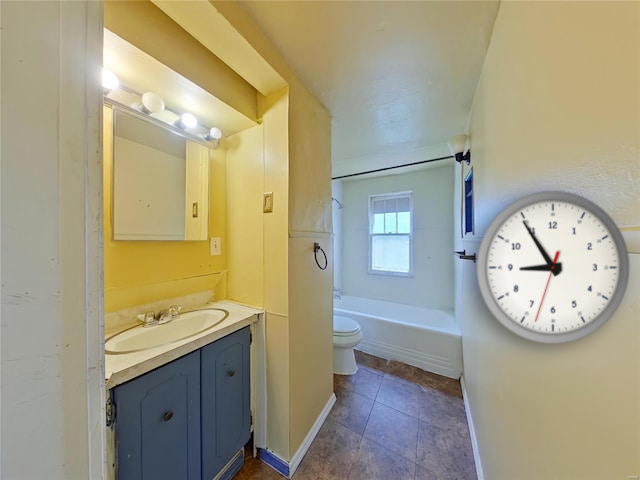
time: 8:54:33
